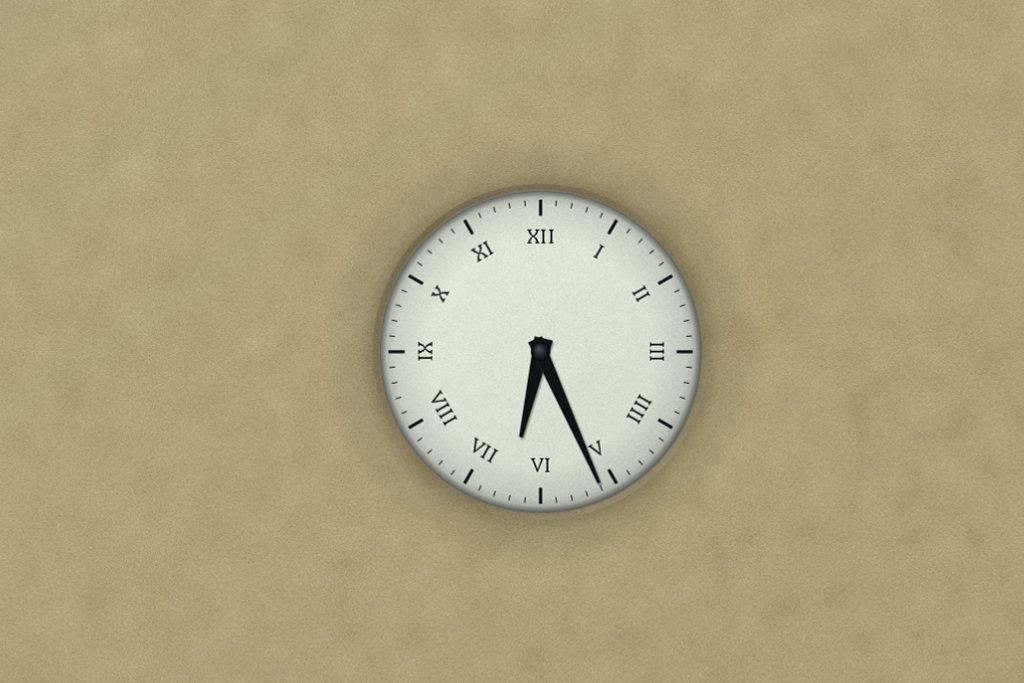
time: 6:26
